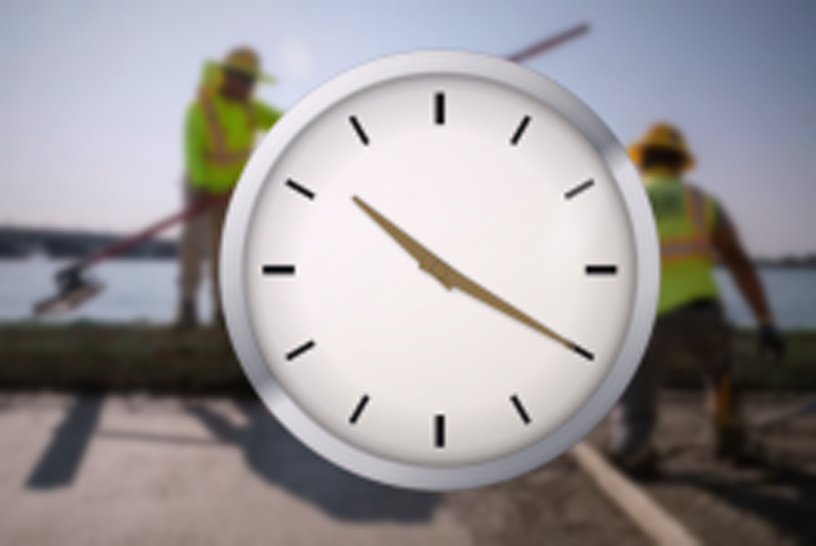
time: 10:20
